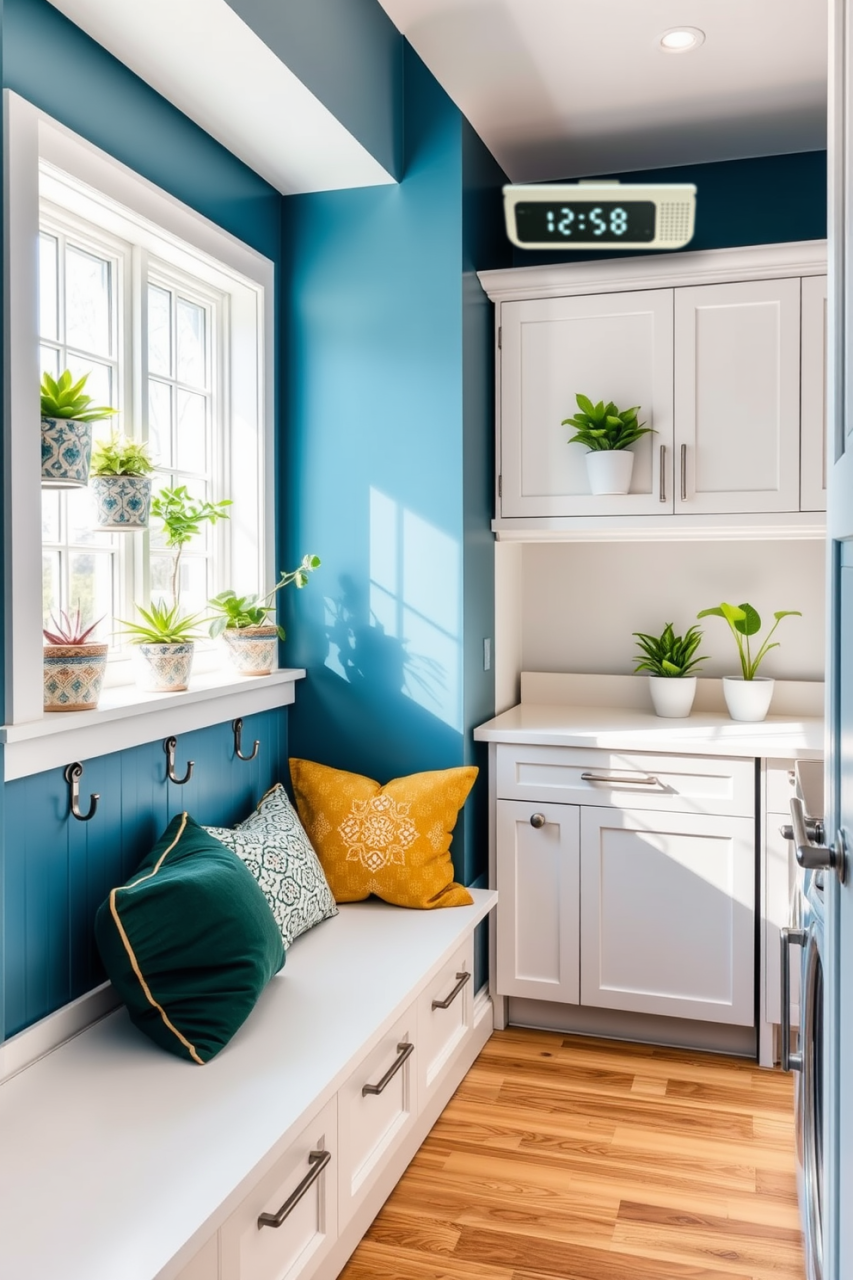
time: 12:58
